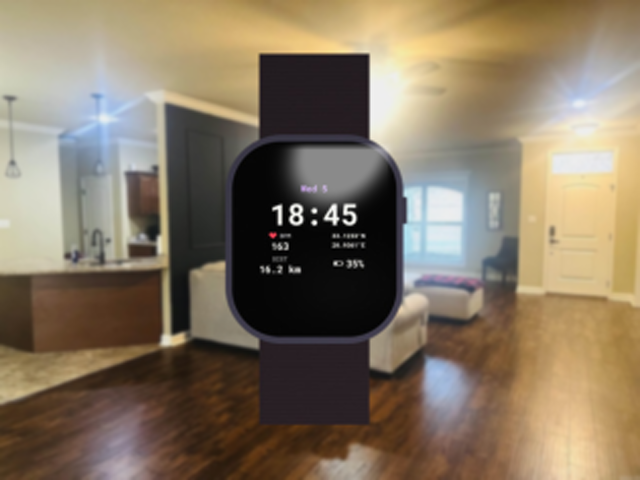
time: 18:45
